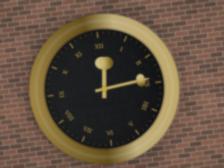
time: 12:14
